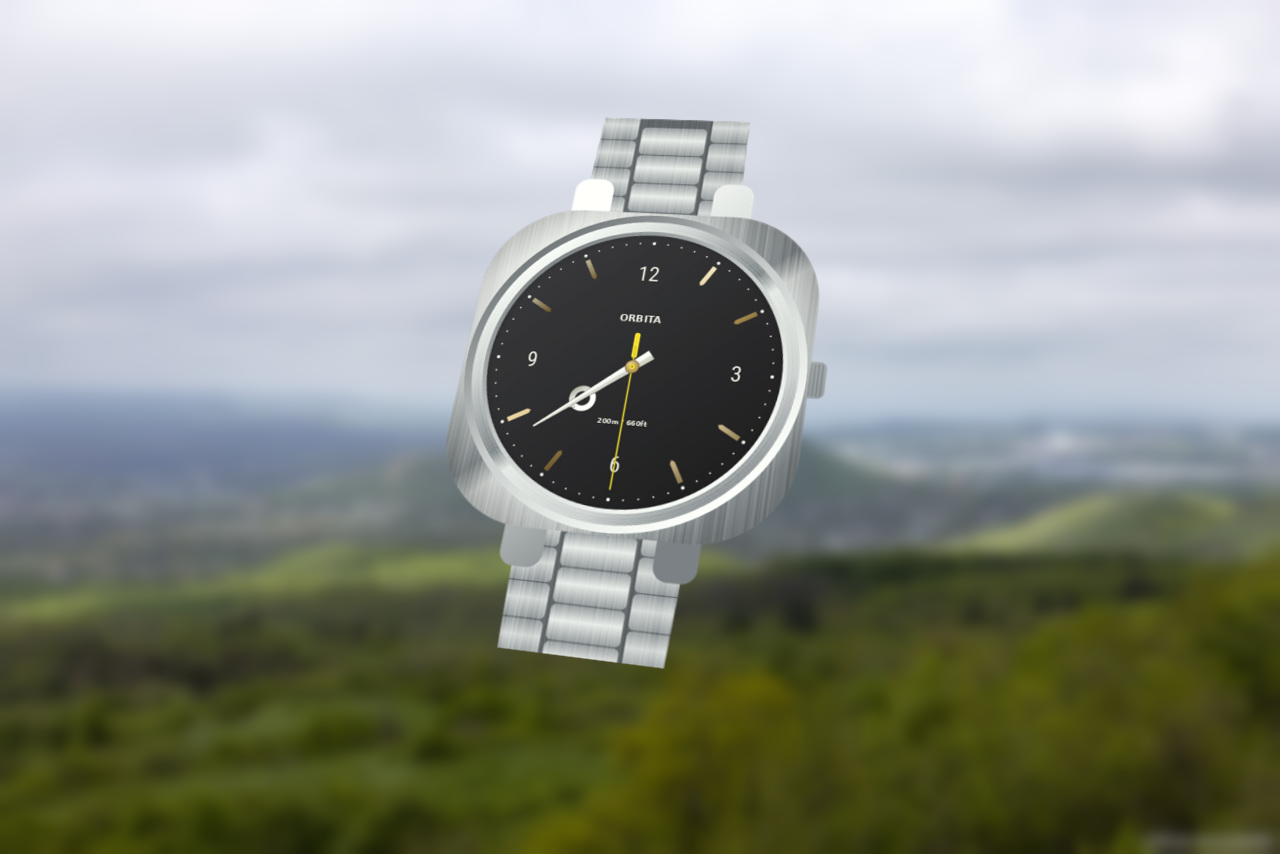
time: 7:38:30
